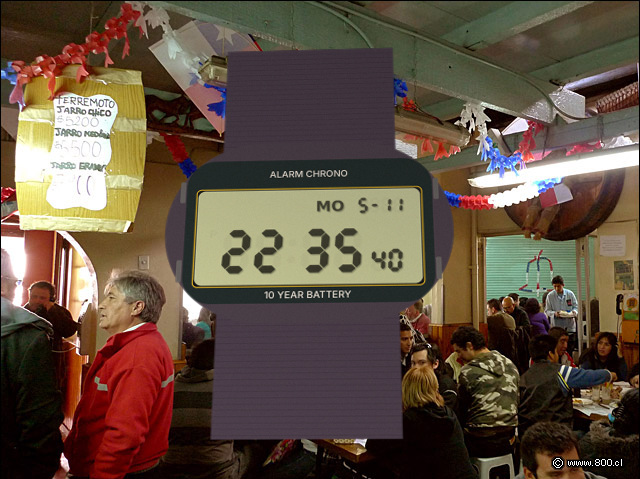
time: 22:35:40
